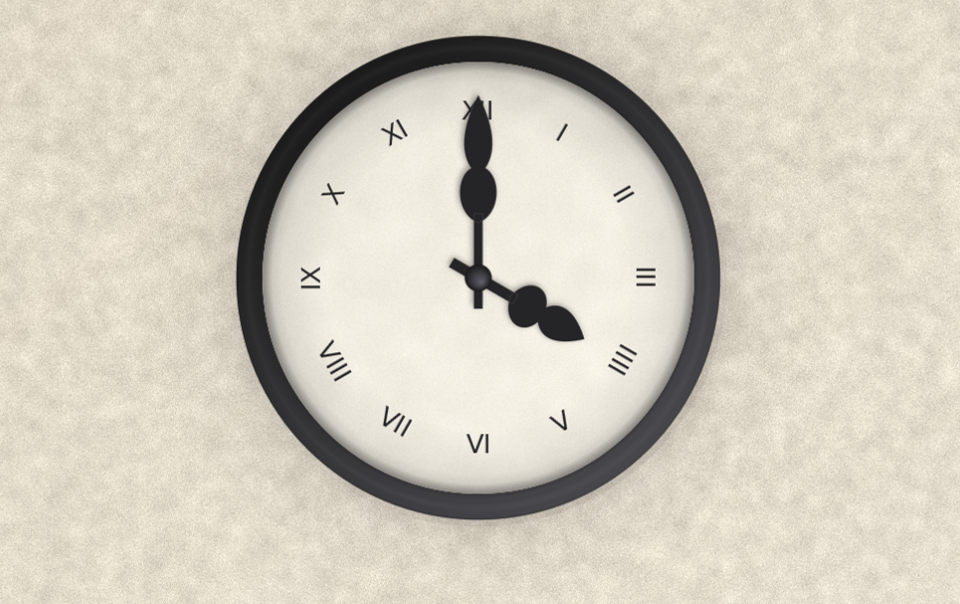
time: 4:00
